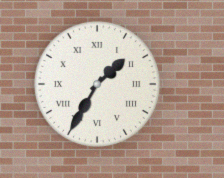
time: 1:35
